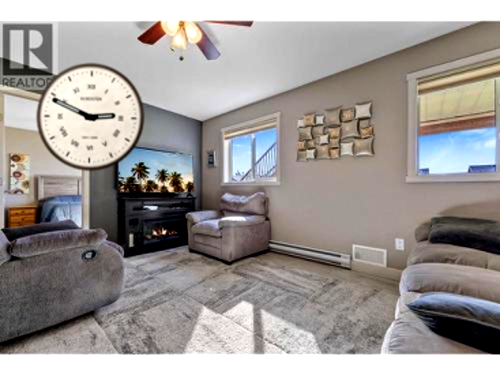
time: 2:49
